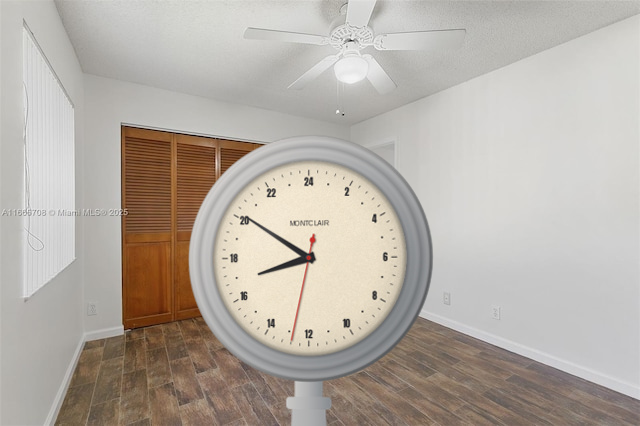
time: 16:50:32
